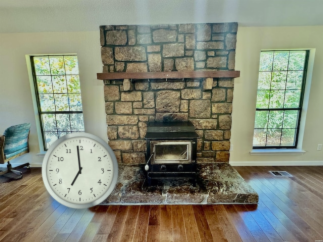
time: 6:59
